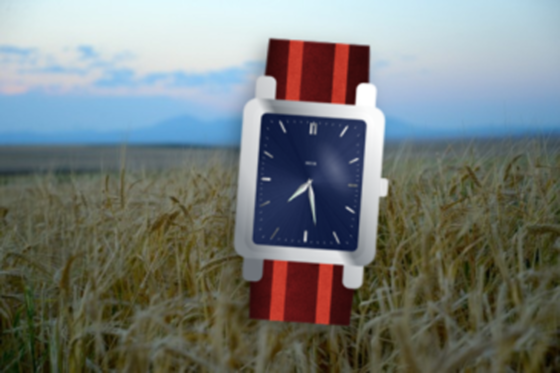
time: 7:28
